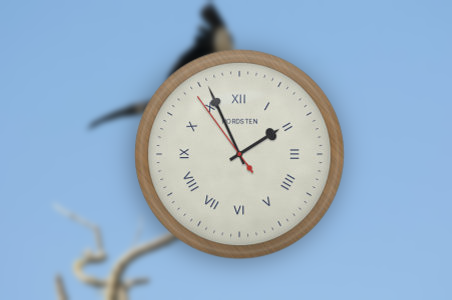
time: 1:55:54
